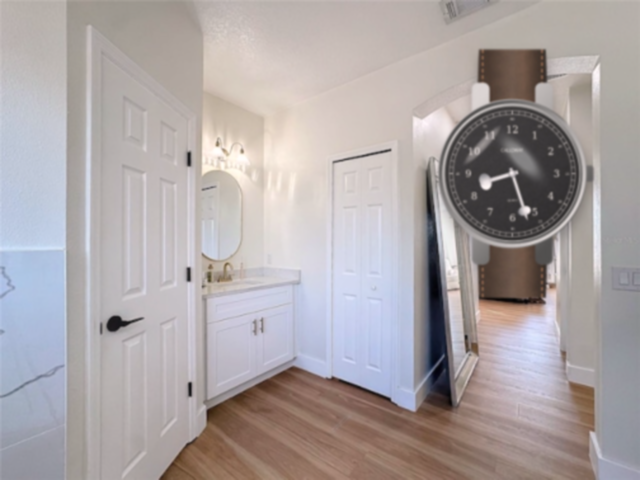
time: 8:27
